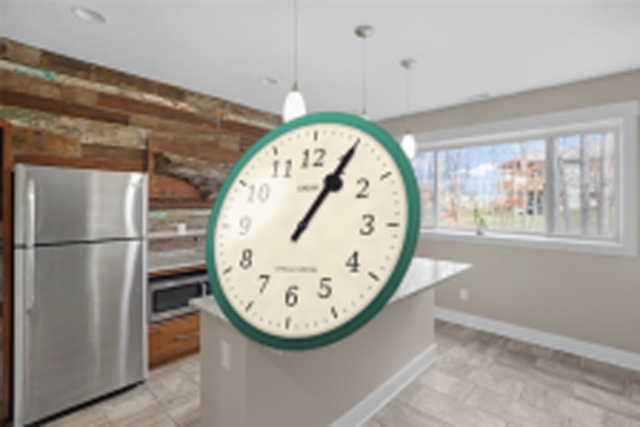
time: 1:05
